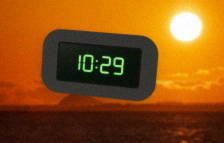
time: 10:29
